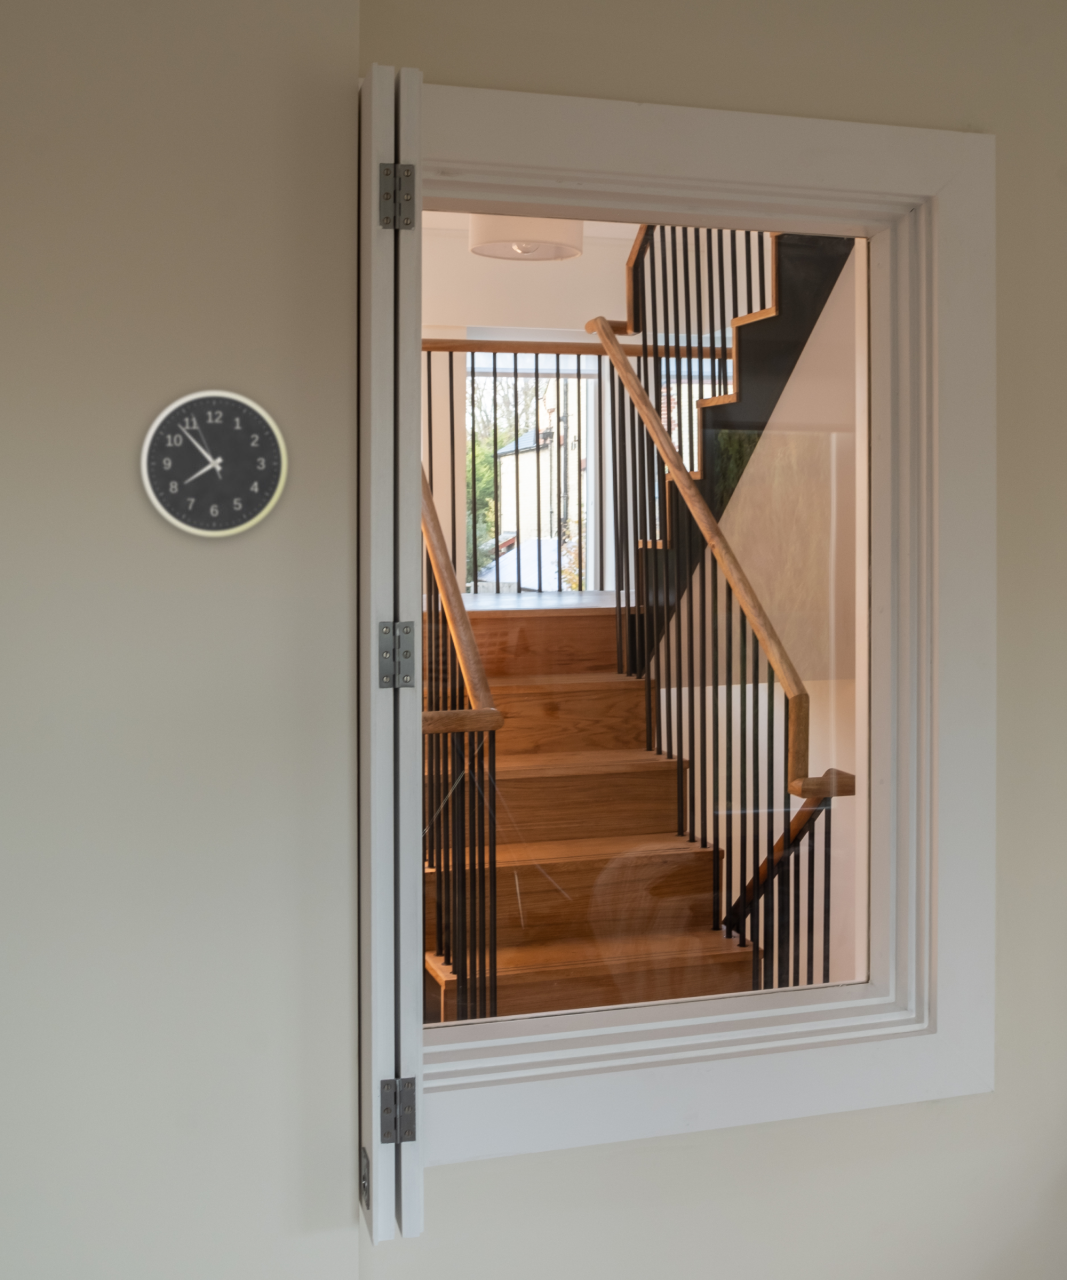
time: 7:52:56
